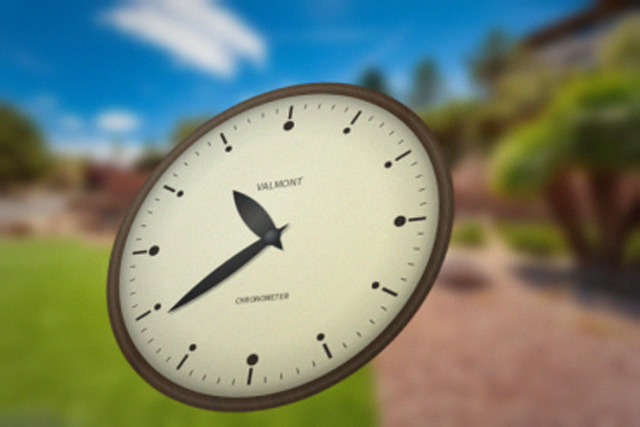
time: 10:39
